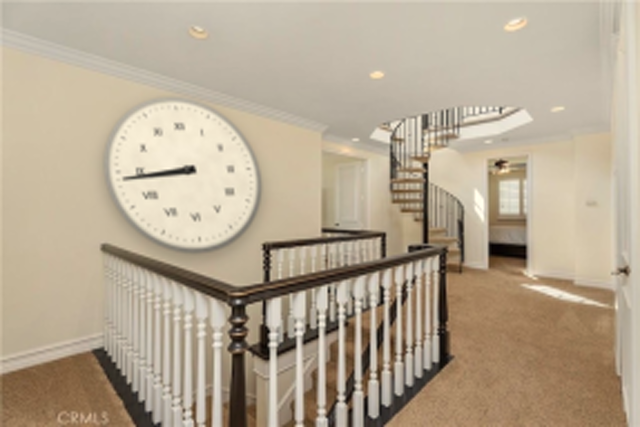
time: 8:44
